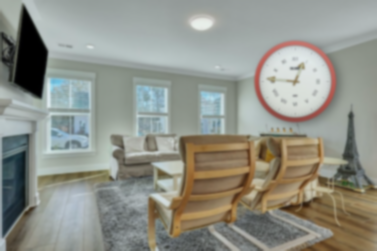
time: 12:46
